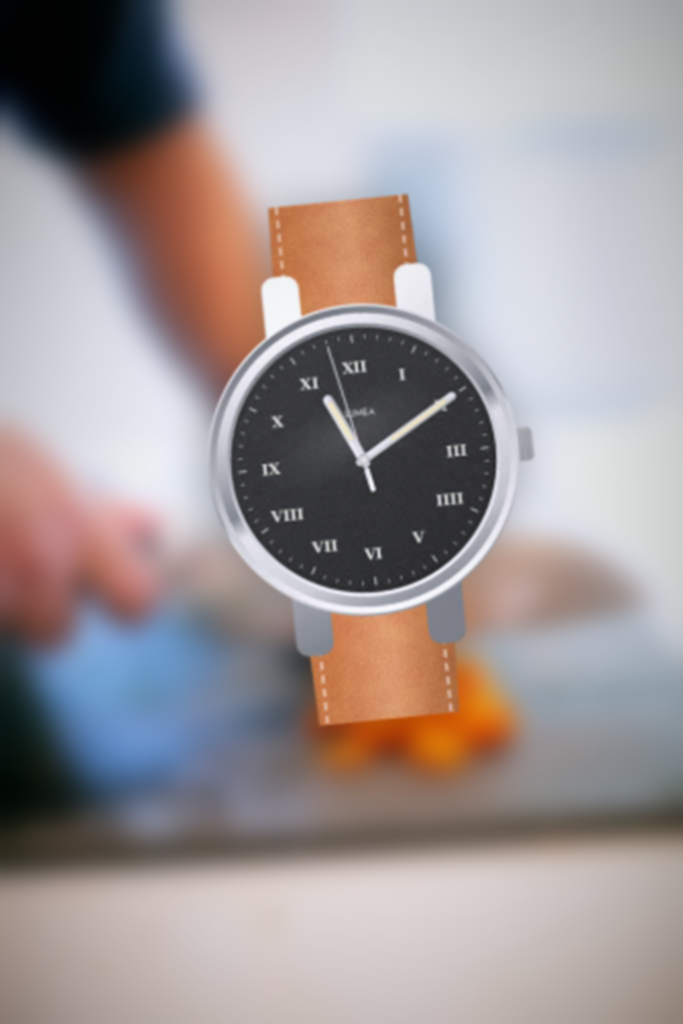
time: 11:09:58
